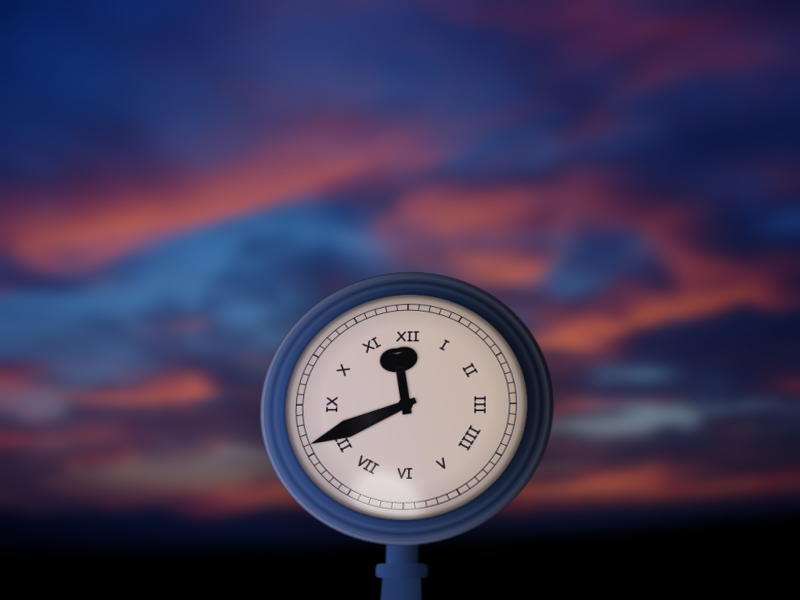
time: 11:41
